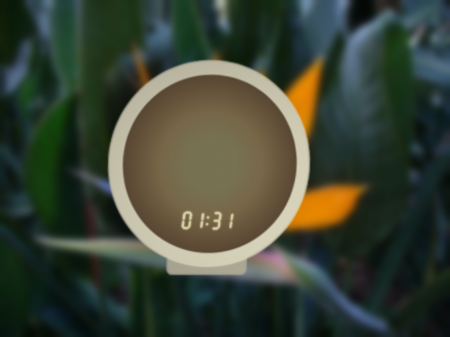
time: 1:31
